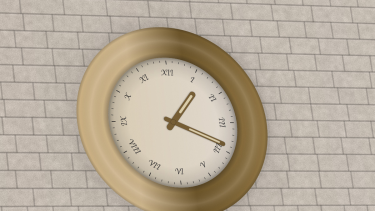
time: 1:19
